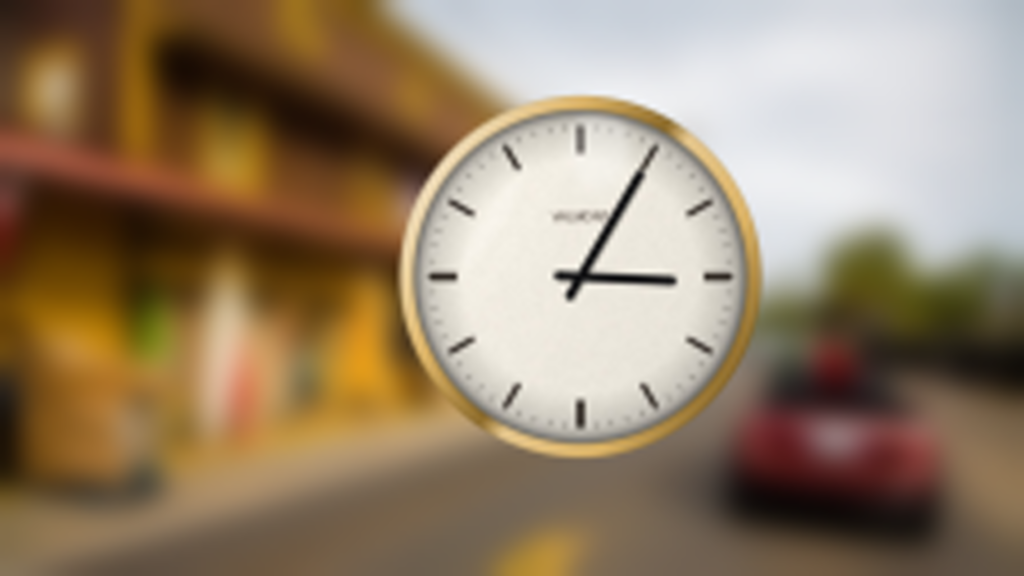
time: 3:05
